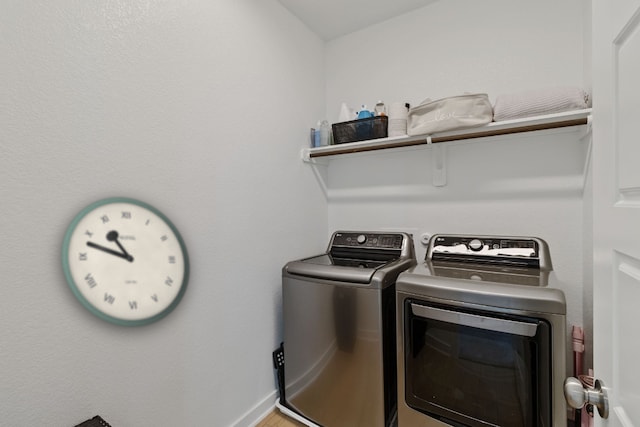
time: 10:48
